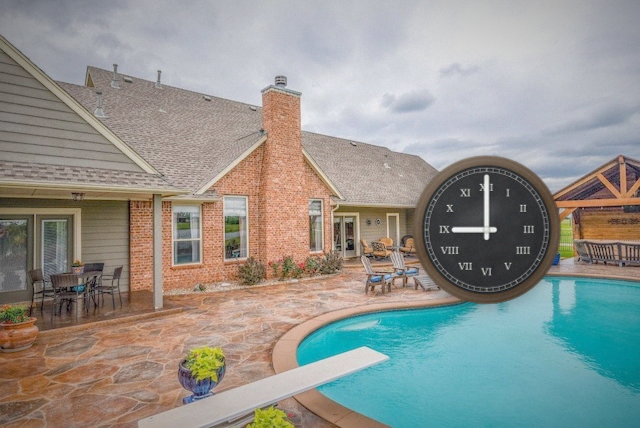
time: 9:00
